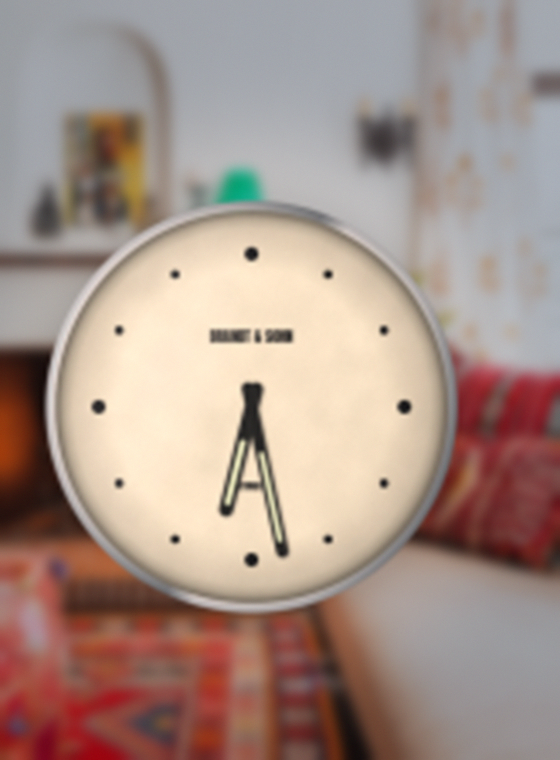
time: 6:28
